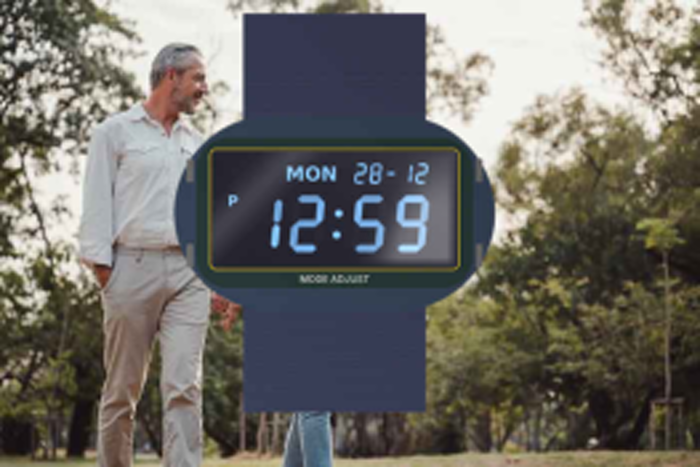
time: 12:59
